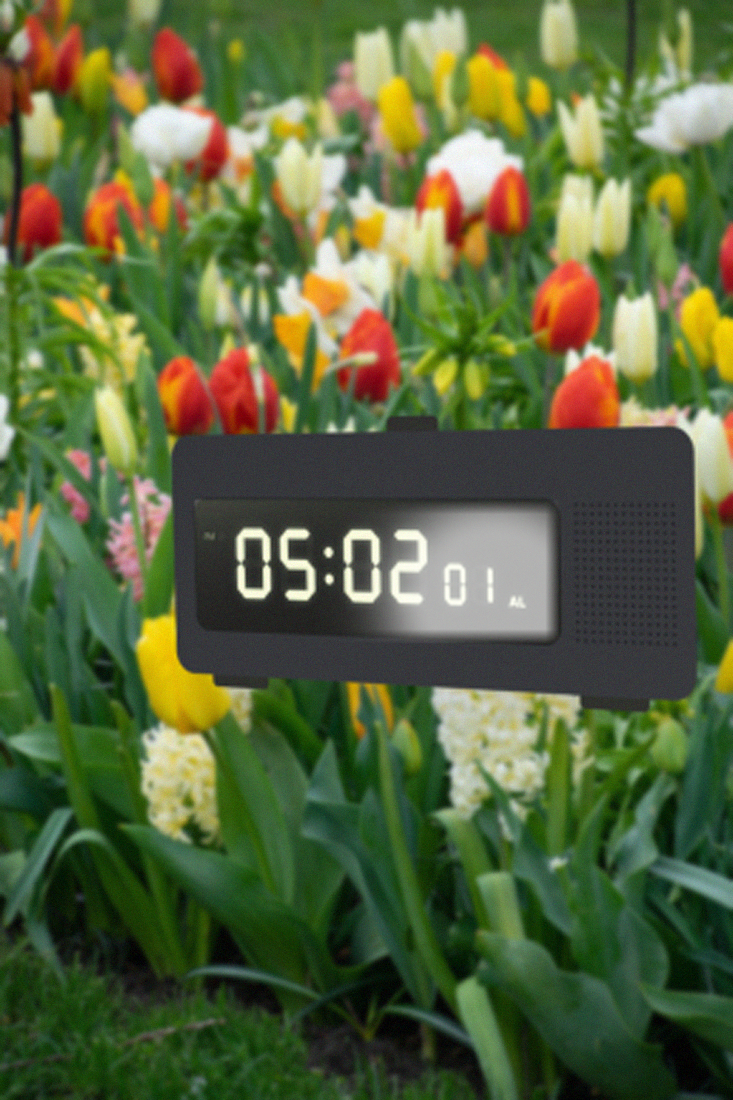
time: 5:02:01
